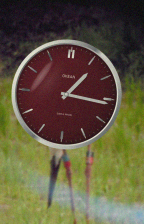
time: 1:16
